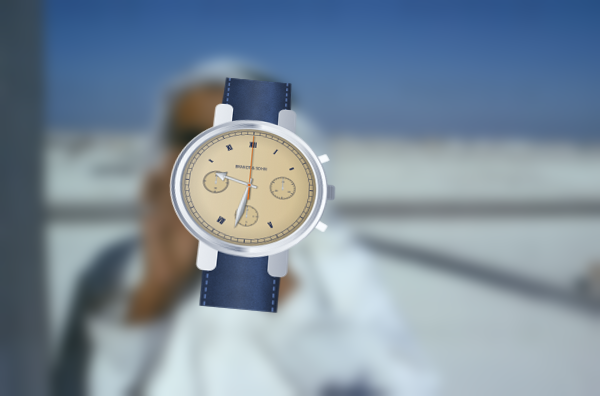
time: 9:32
